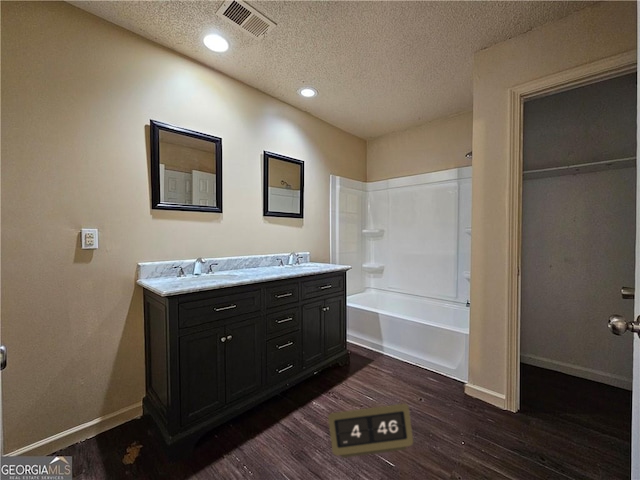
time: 4:46
